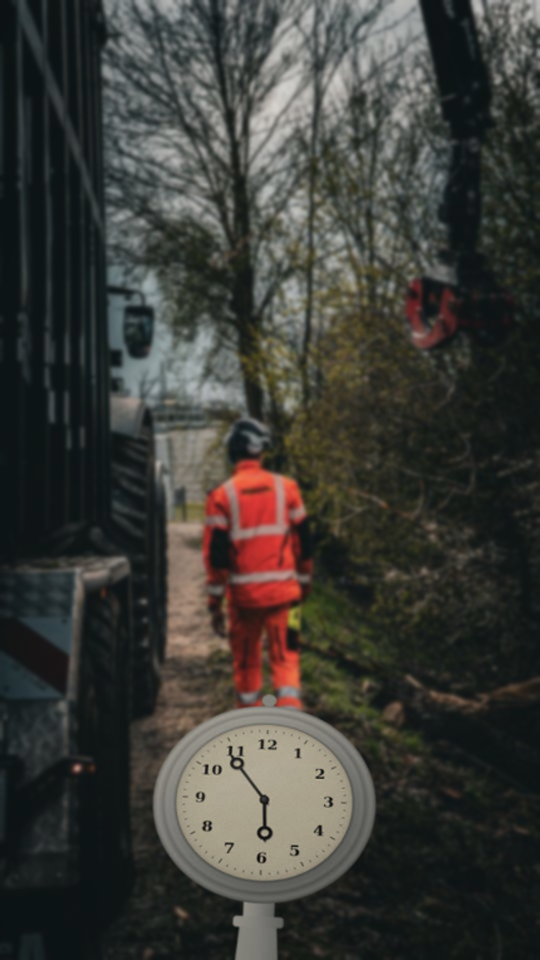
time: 5:54
